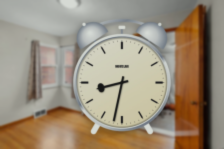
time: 8:32
